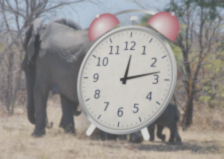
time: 12:13
